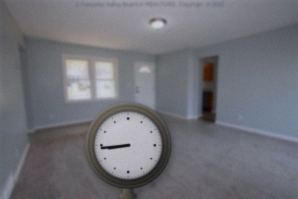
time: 8:44
